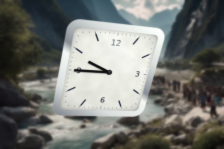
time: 9:45
